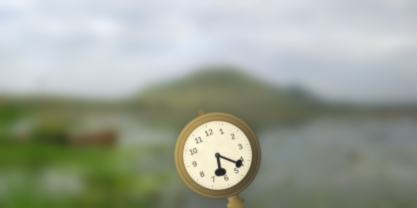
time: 6:22
